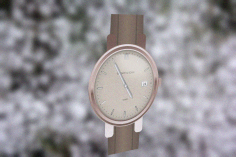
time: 4:55
